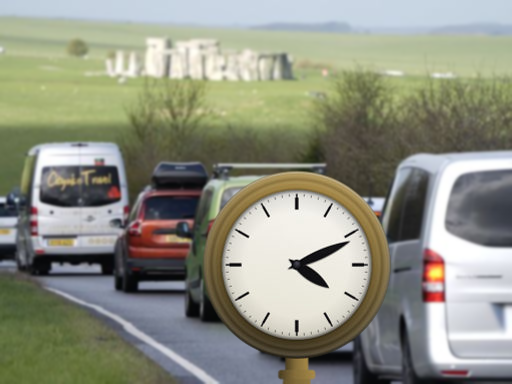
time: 4:11
